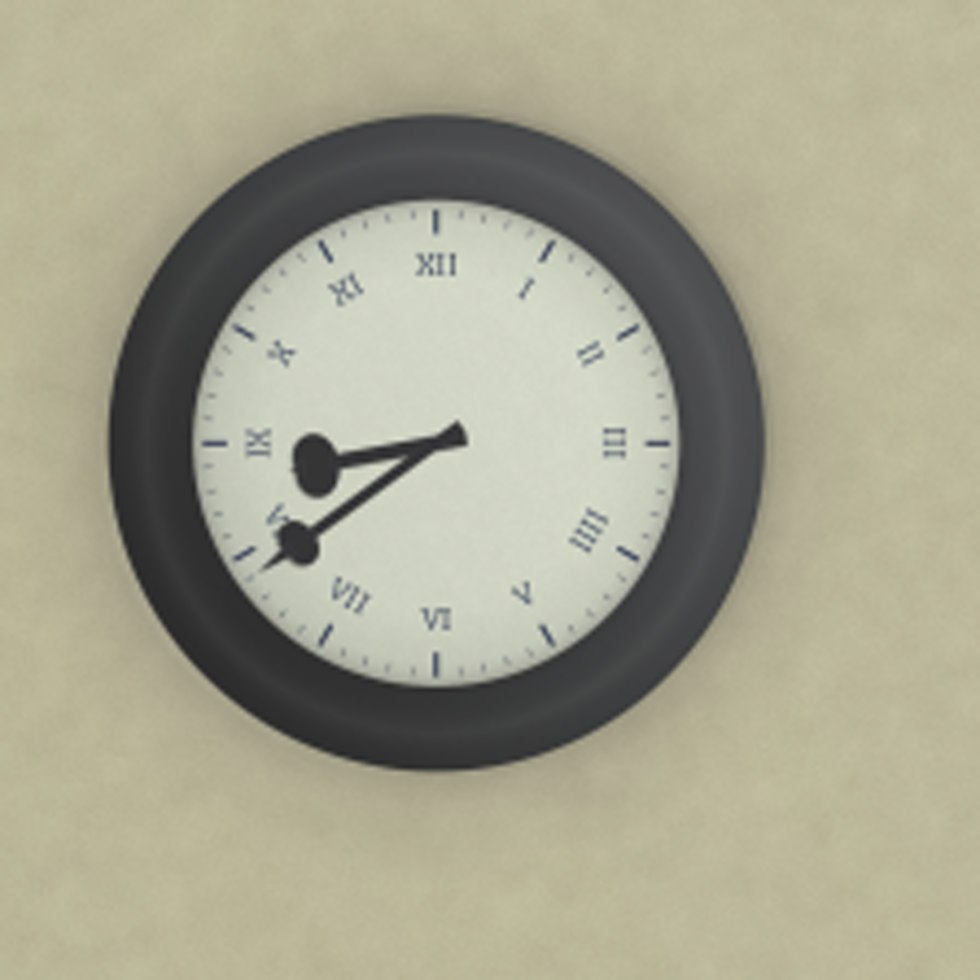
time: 8:39
